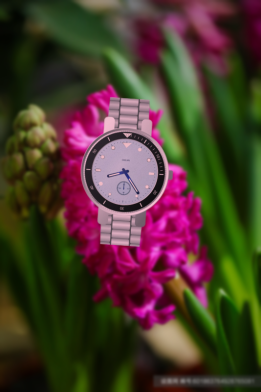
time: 8:24
